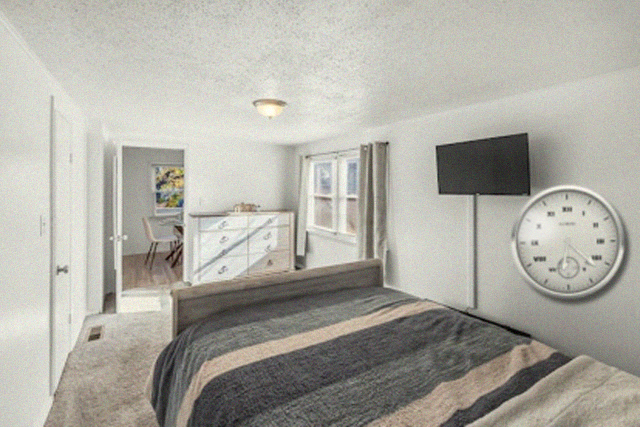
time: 6:22
